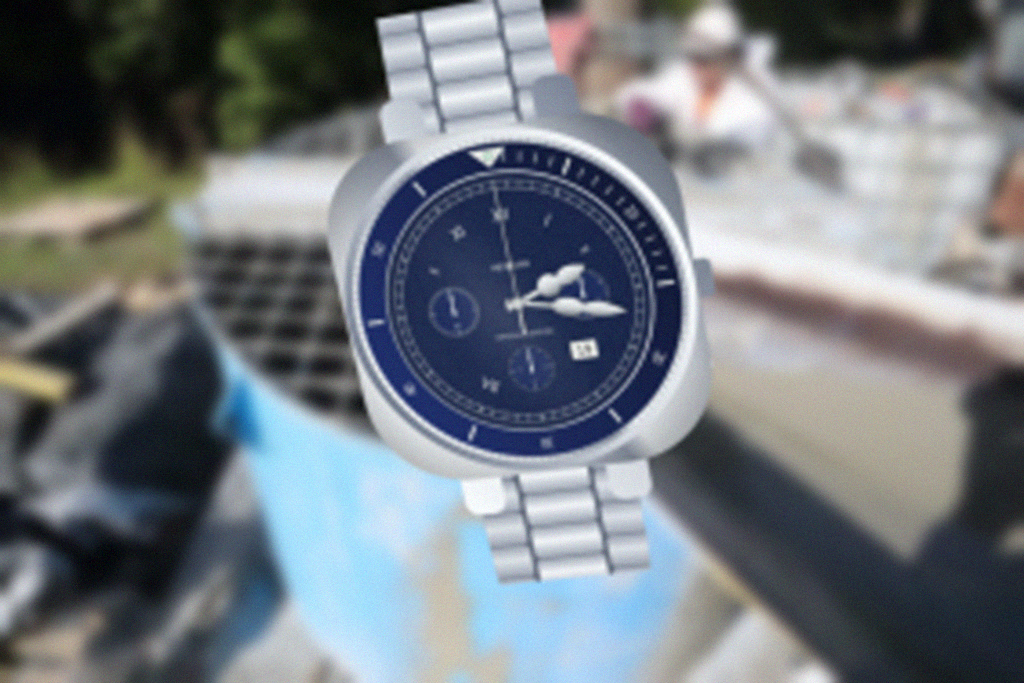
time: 2:17
